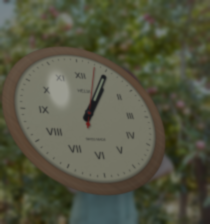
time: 1:05:03
